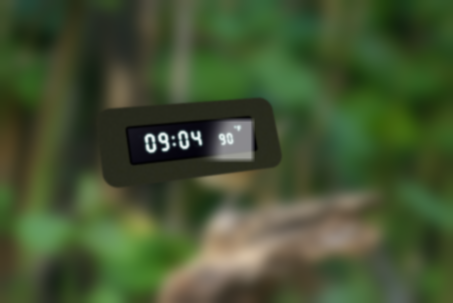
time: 9:04
